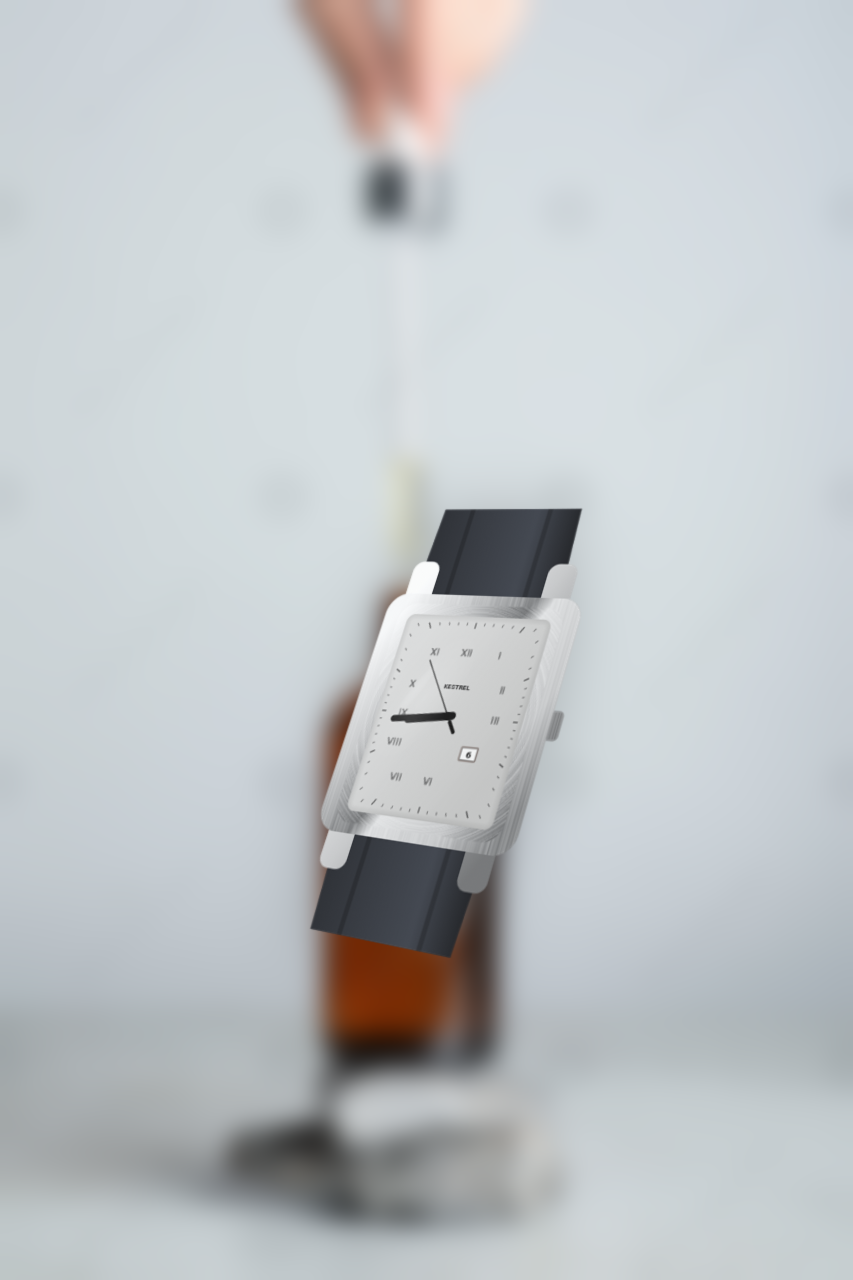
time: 8:43:54
